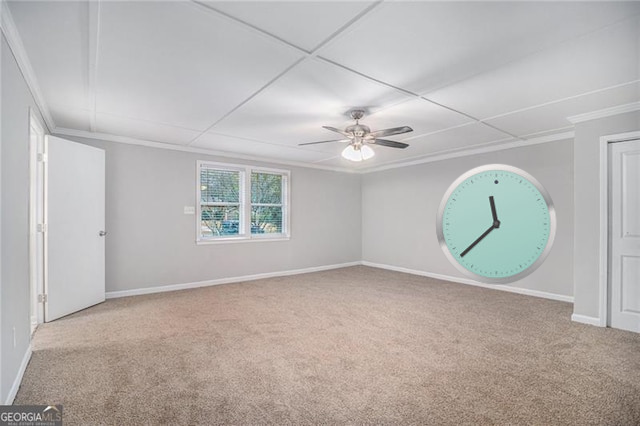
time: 11:38
